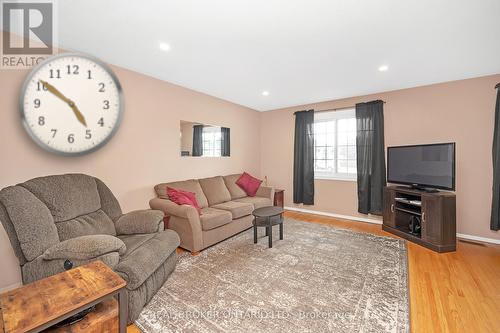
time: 4:51
